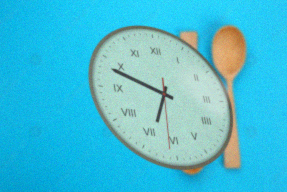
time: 6:48:31
